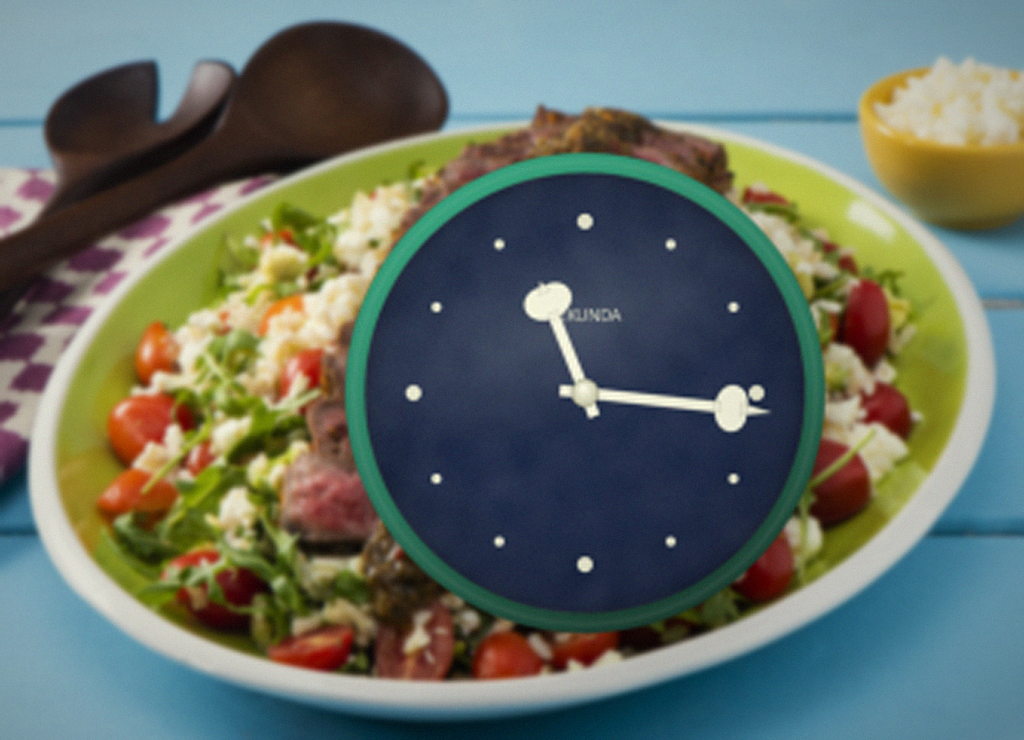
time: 11:16
